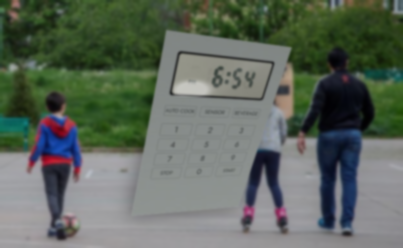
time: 6:54
